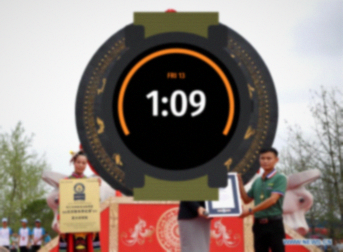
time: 1:09
